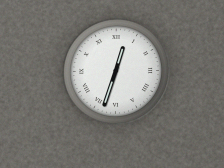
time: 12:33
